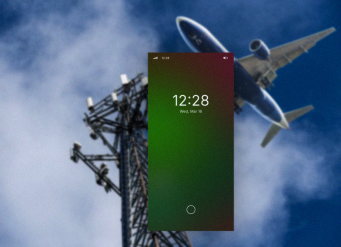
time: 12:28
